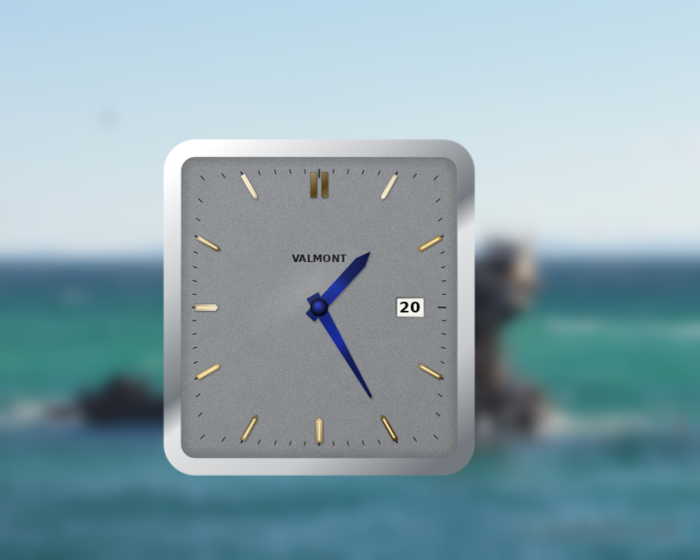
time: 1:25
